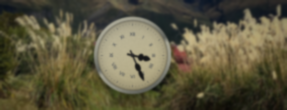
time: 3:26
